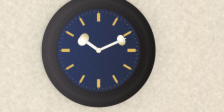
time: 10:11
